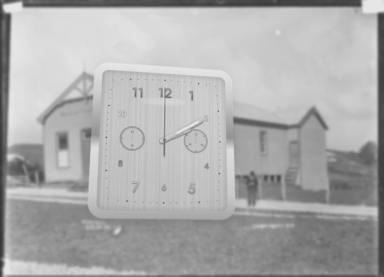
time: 2:10
